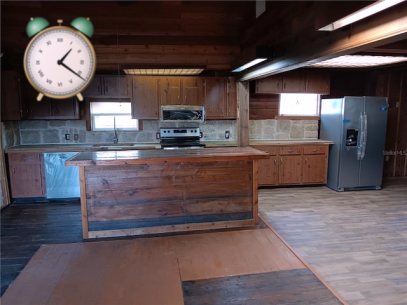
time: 1:21
